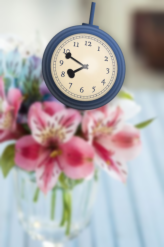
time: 7:49
